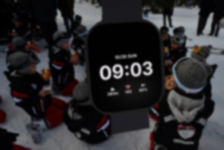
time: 9:03
